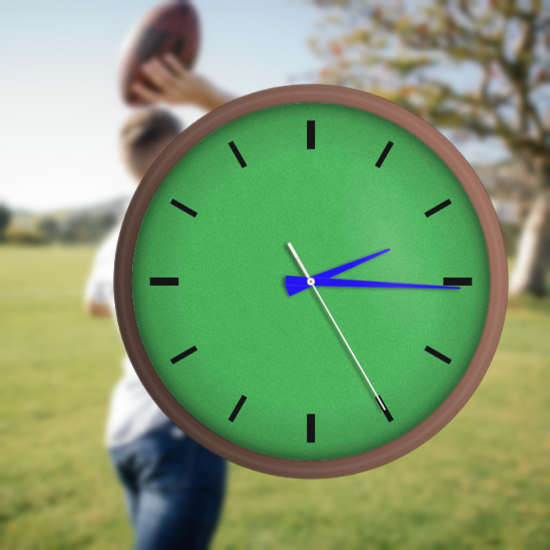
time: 2:15:25
